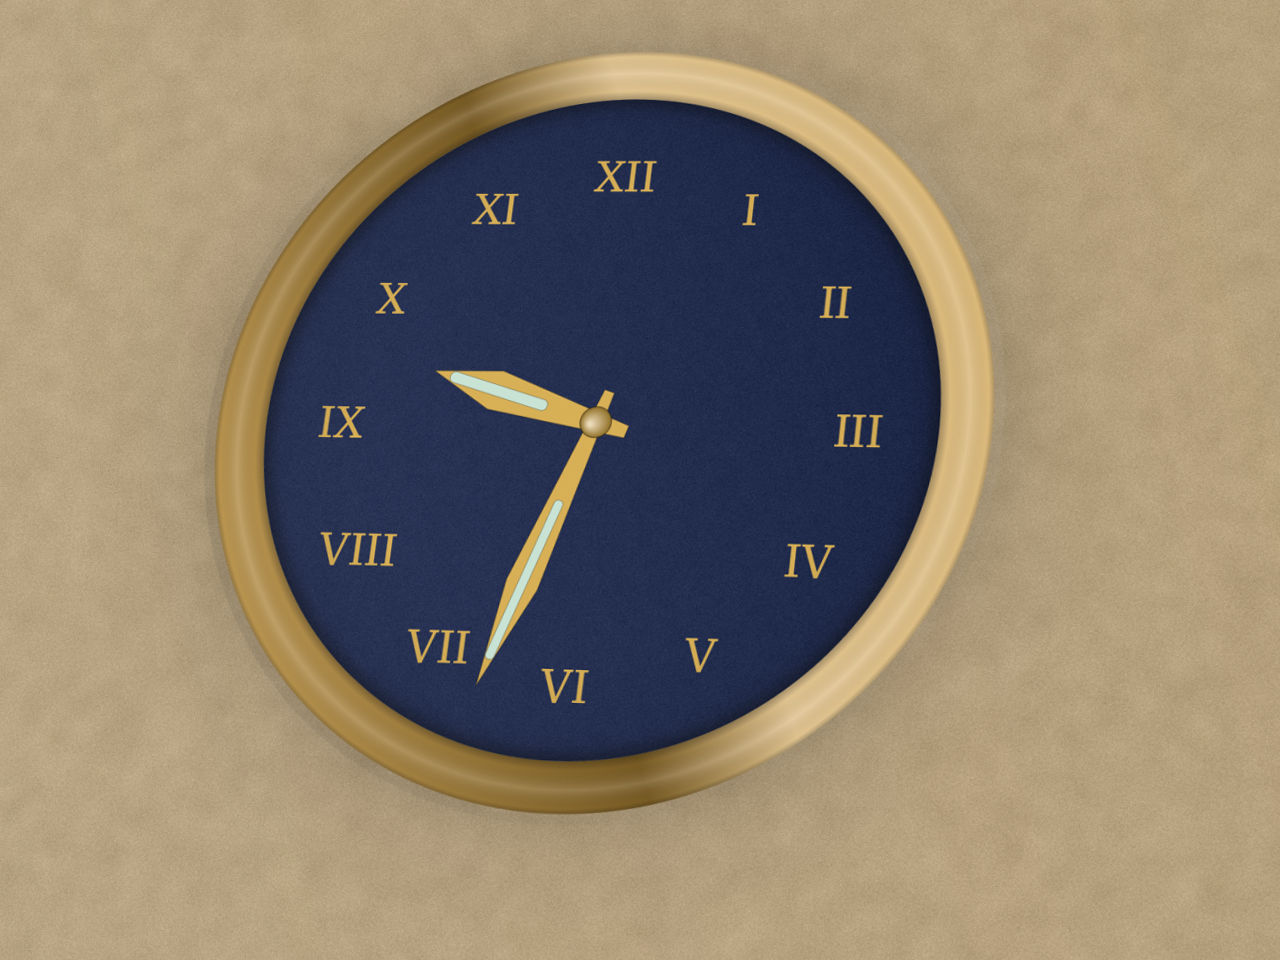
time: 9:33
